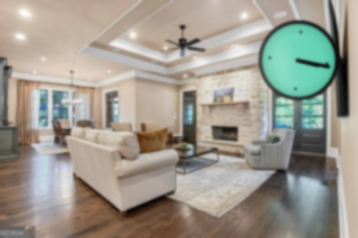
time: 3:16
